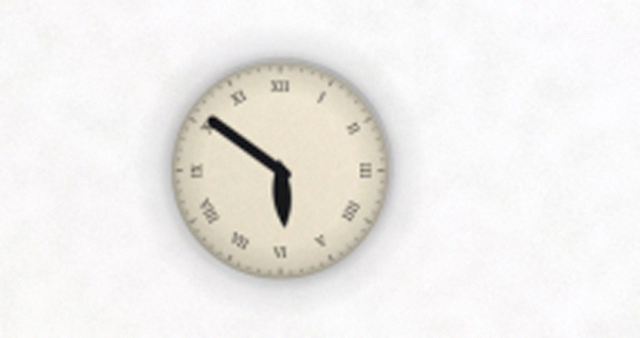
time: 5:51
